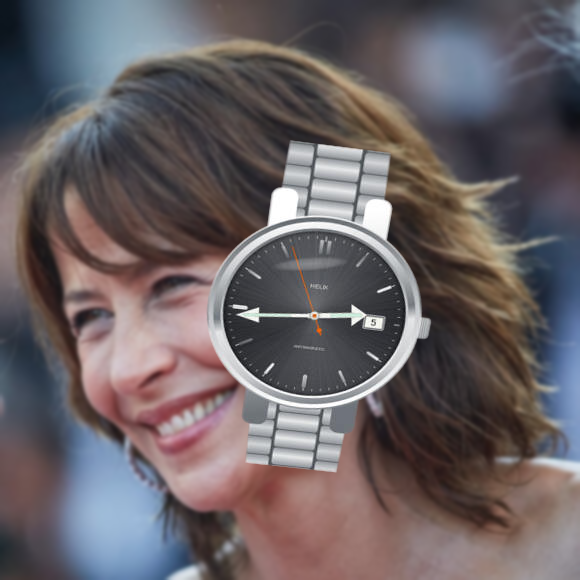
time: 2:43:56
